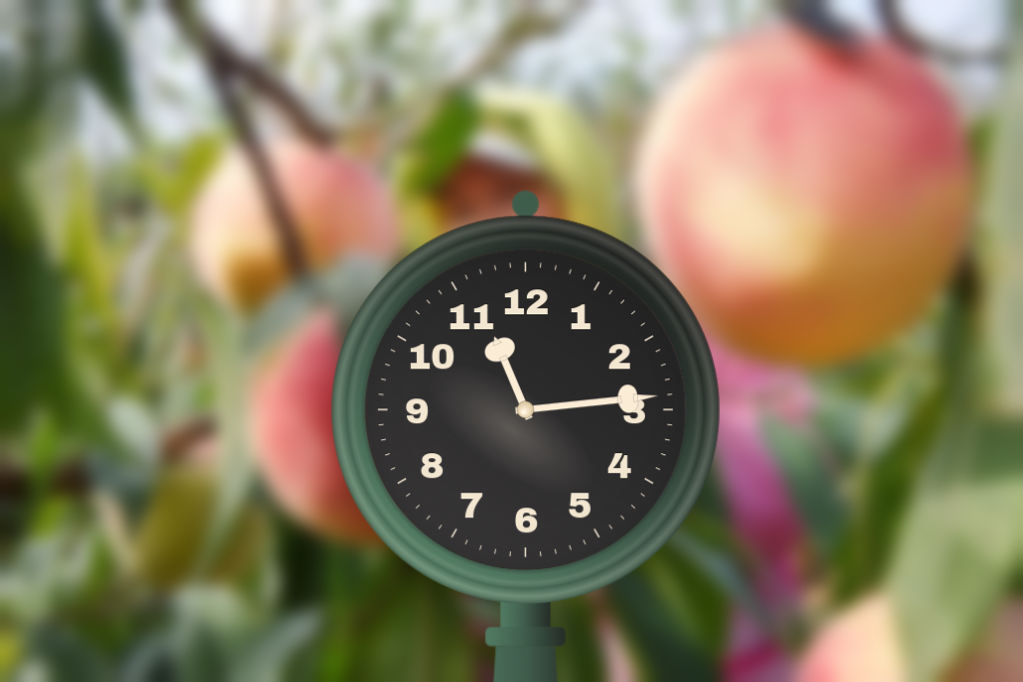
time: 11:14
